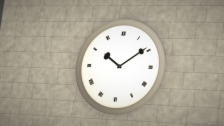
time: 10:09
